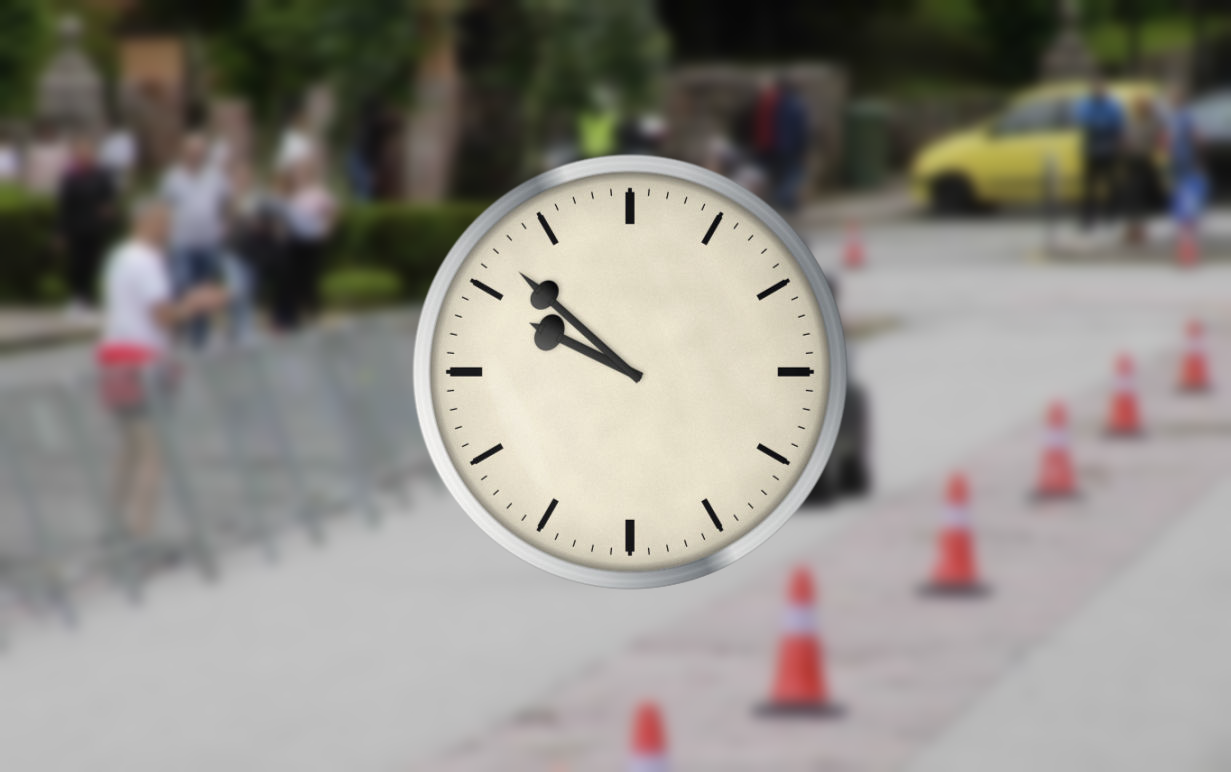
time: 9:52
